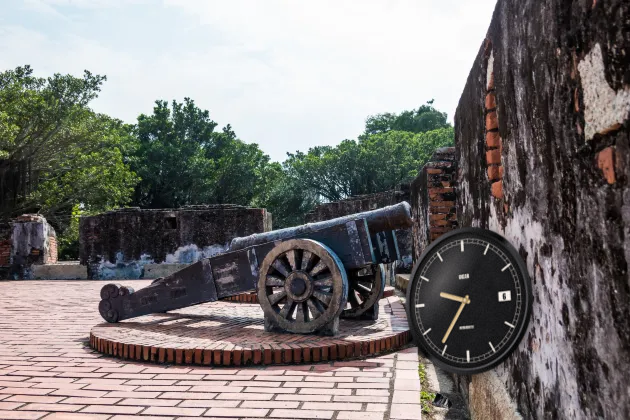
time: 9:36
